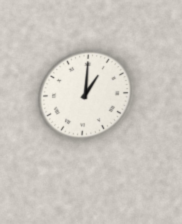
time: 1:00
